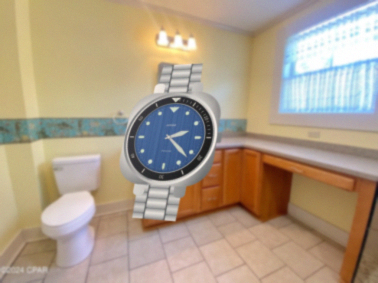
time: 2:22
